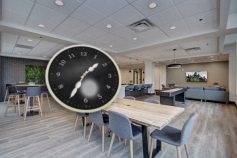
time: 1:35
